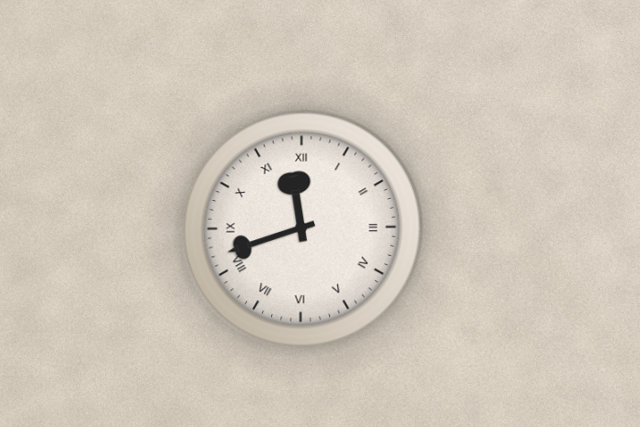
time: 11:42
